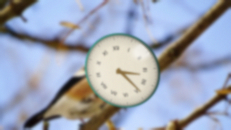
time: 3:24
